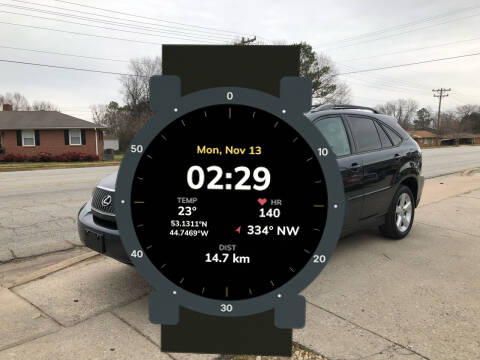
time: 2:29
